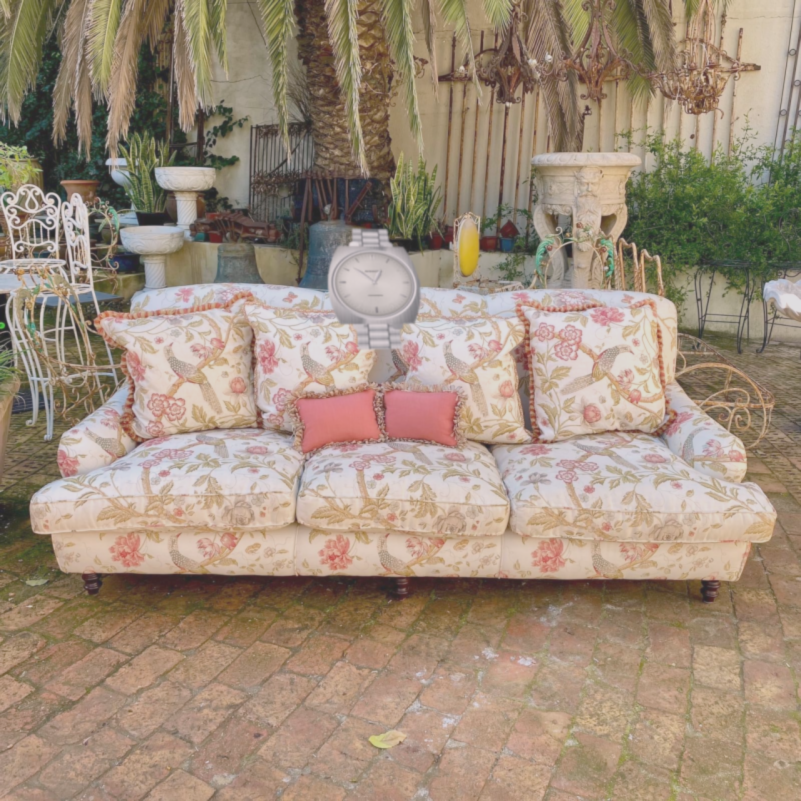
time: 12:52
